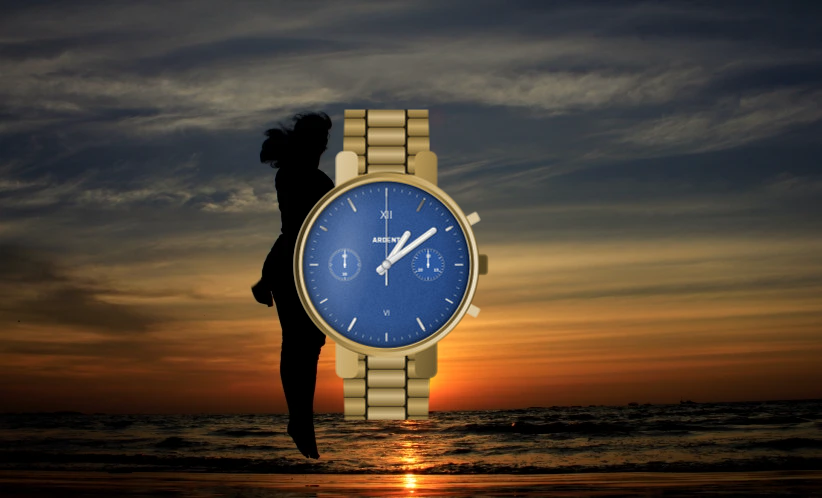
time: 1:09
